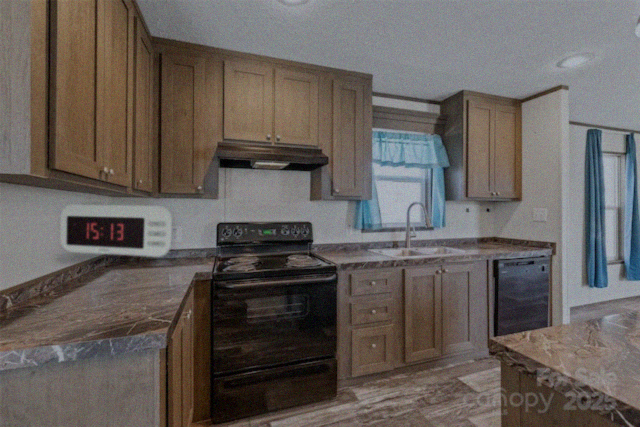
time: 15:13
